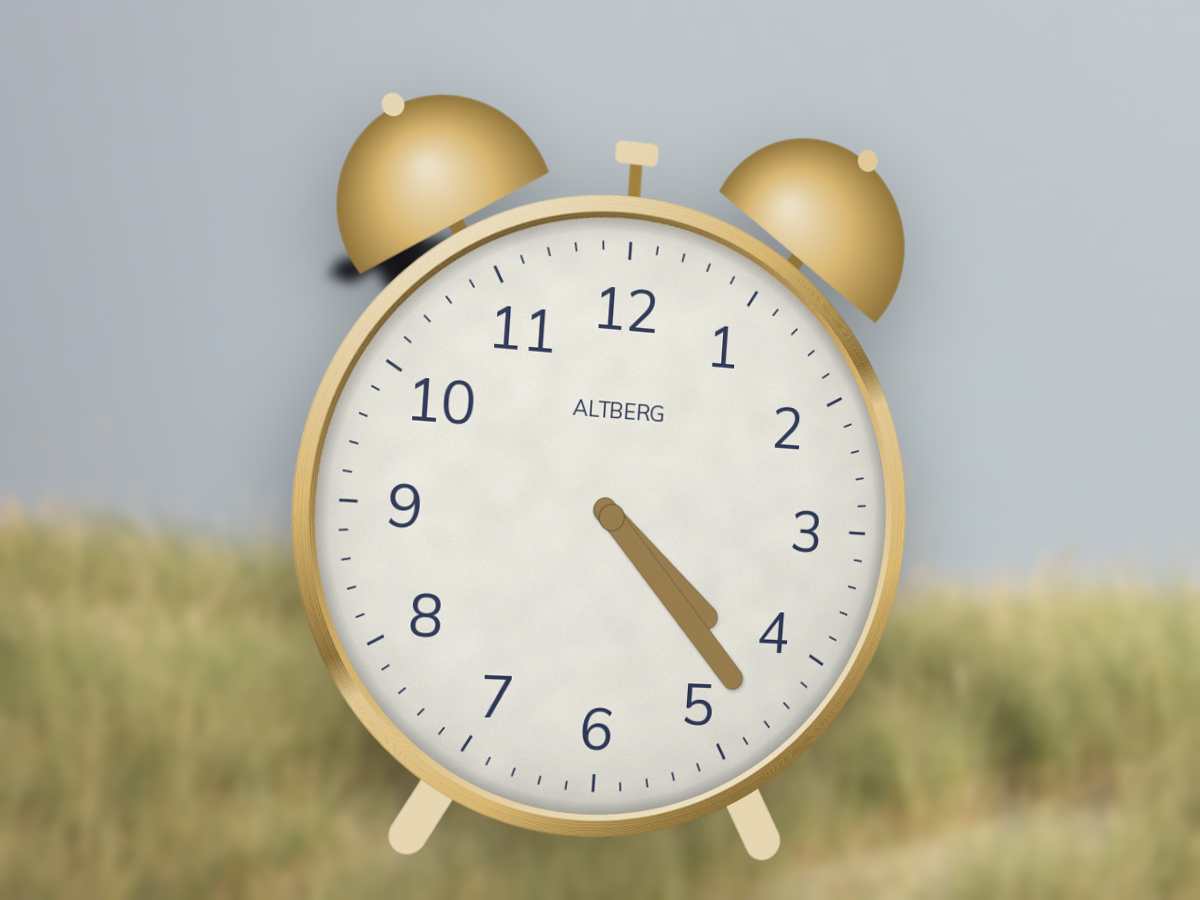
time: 4:23
